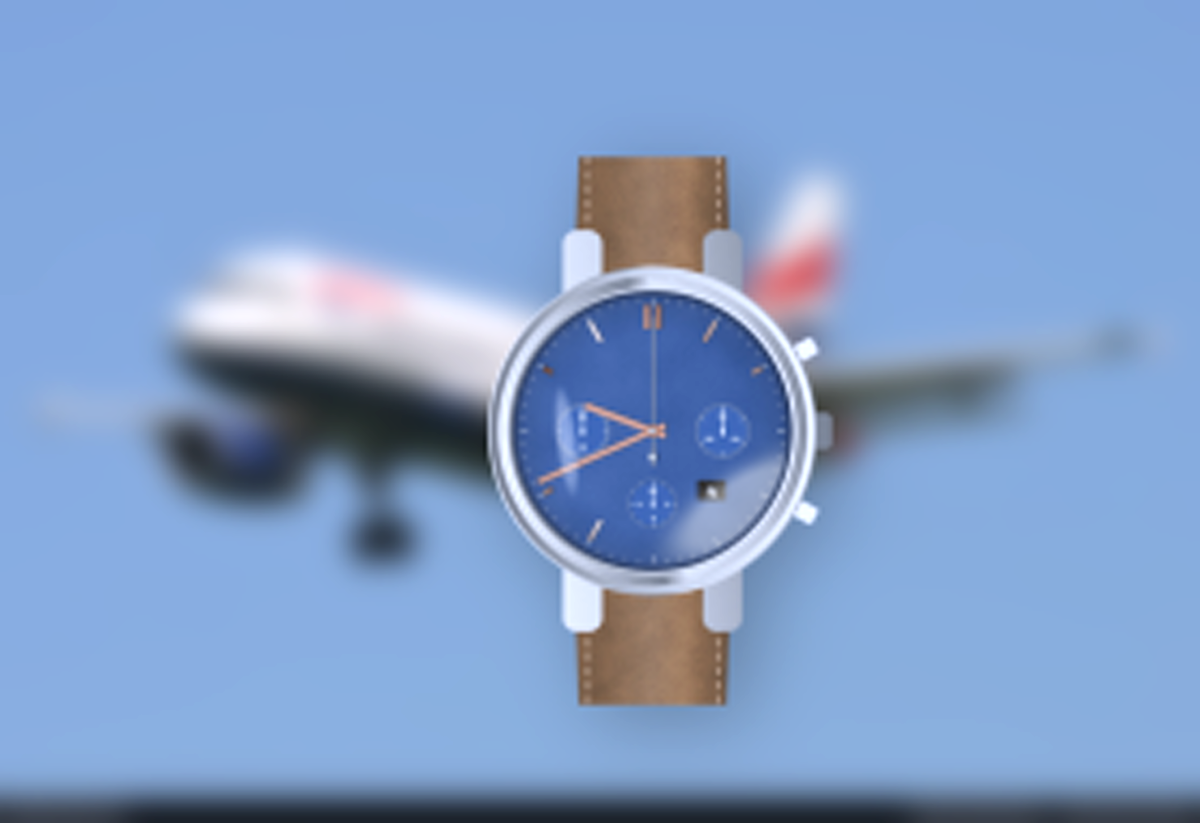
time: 9:41
